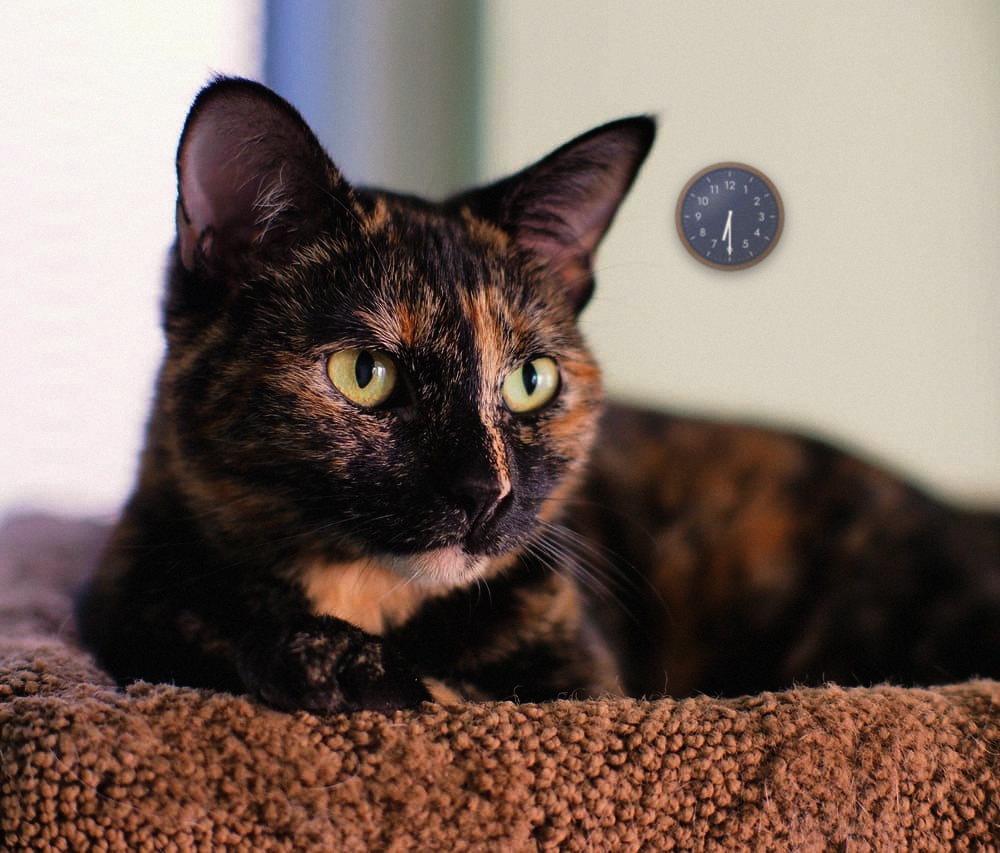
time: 6:30
